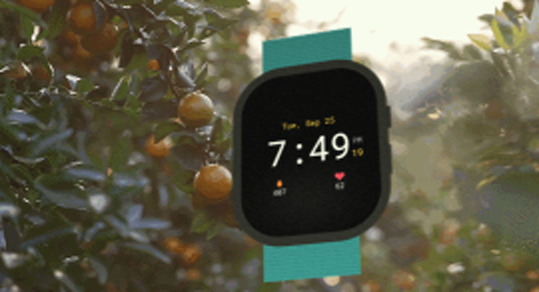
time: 7:49
